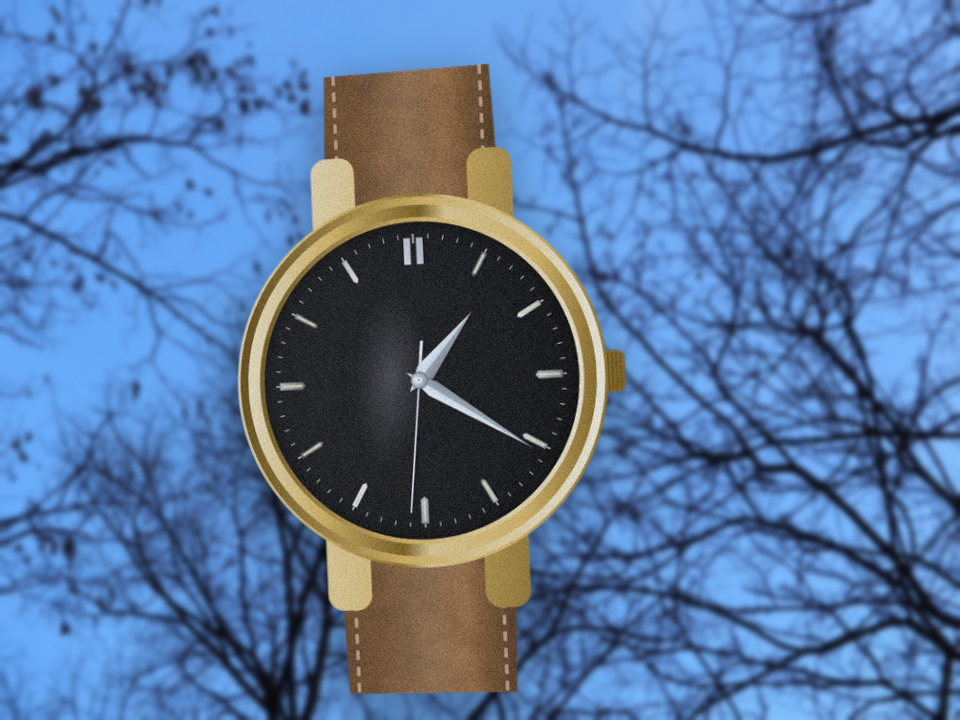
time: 1:20:31
